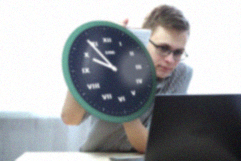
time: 9:54
